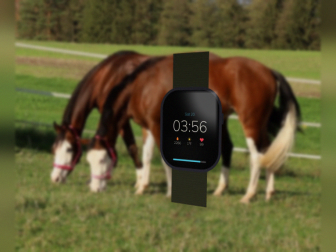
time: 3:56
